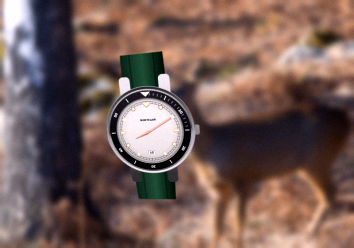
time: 8:10
